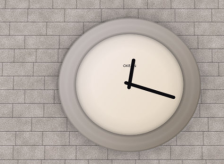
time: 12:18
